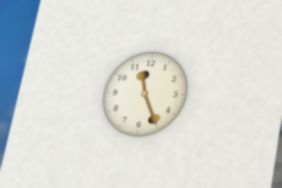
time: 11:25
